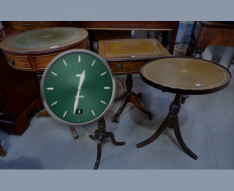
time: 12:32
